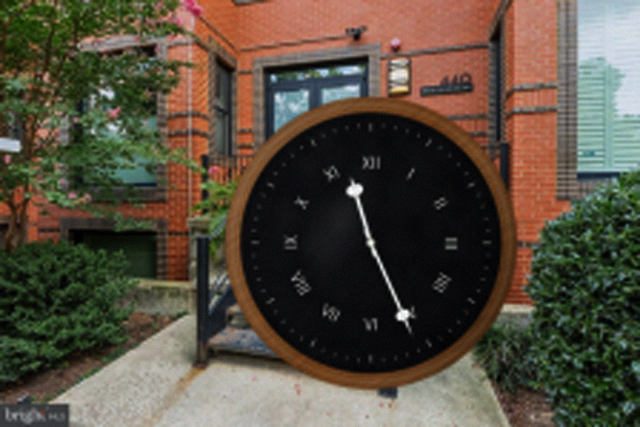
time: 11:26
